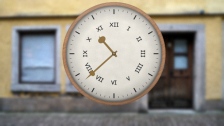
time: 10:38
